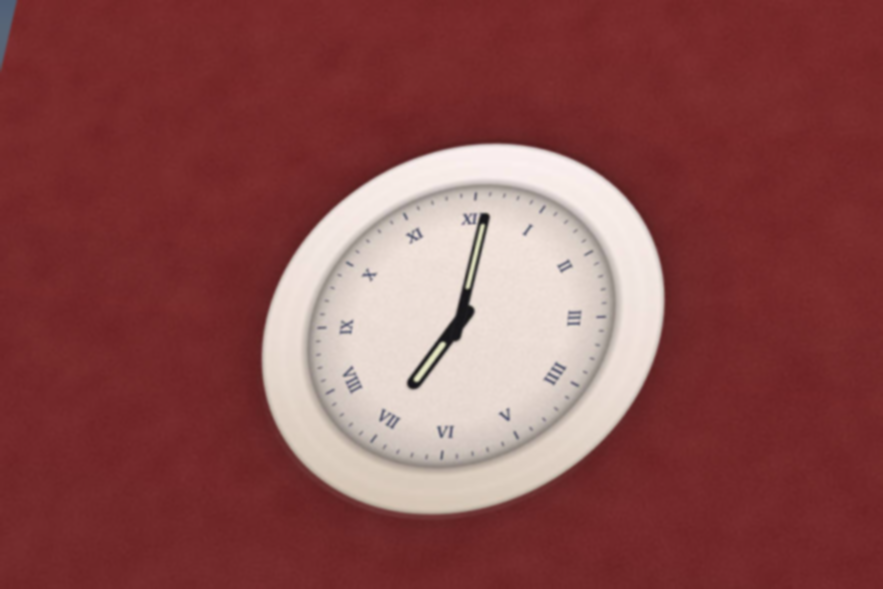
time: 7:01
